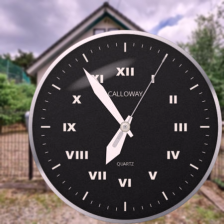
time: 6:54:05
